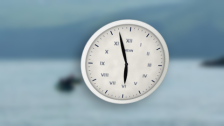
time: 5:57
